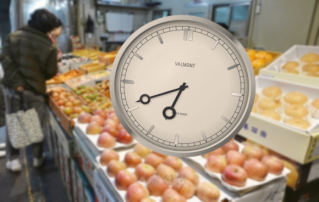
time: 6:41
